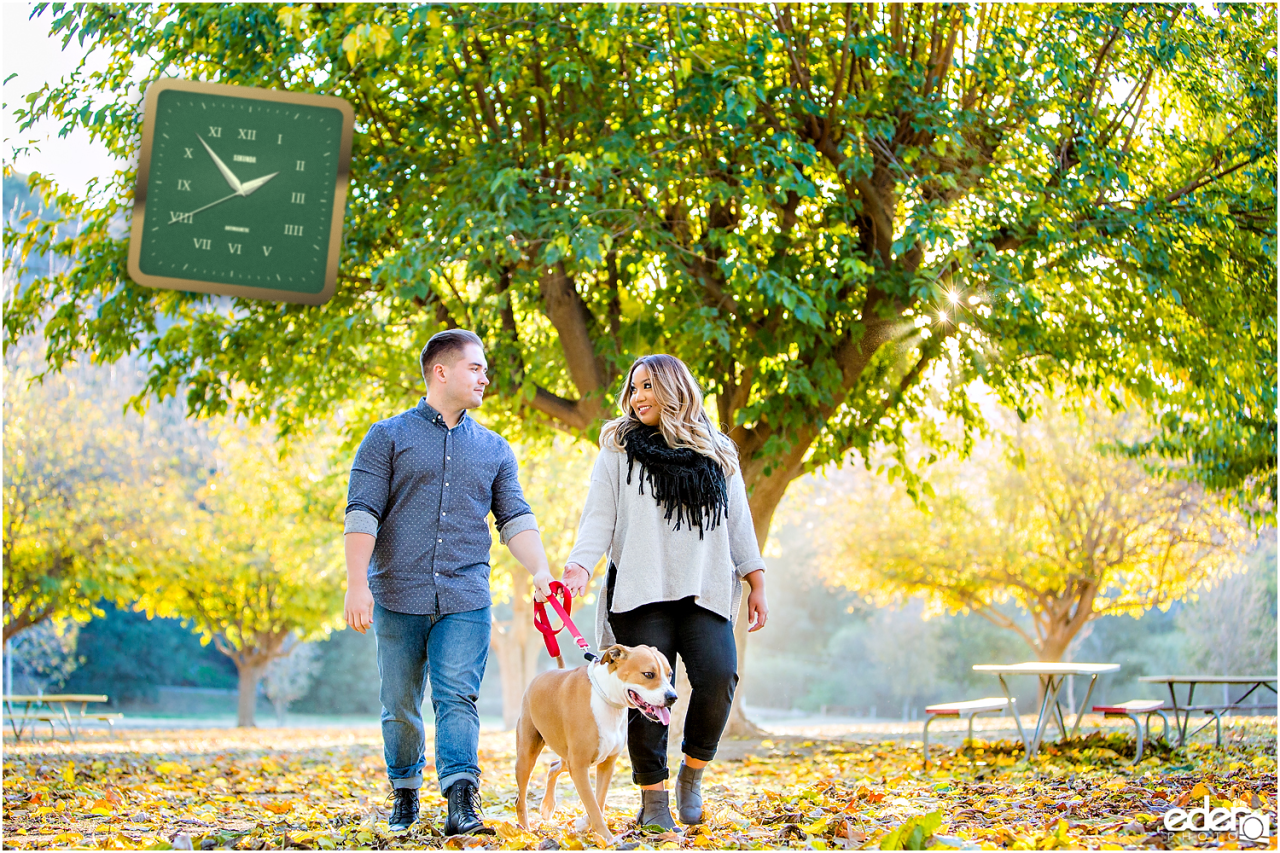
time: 1:52:40
